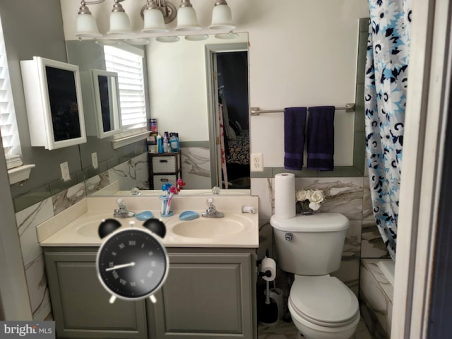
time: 8:43
